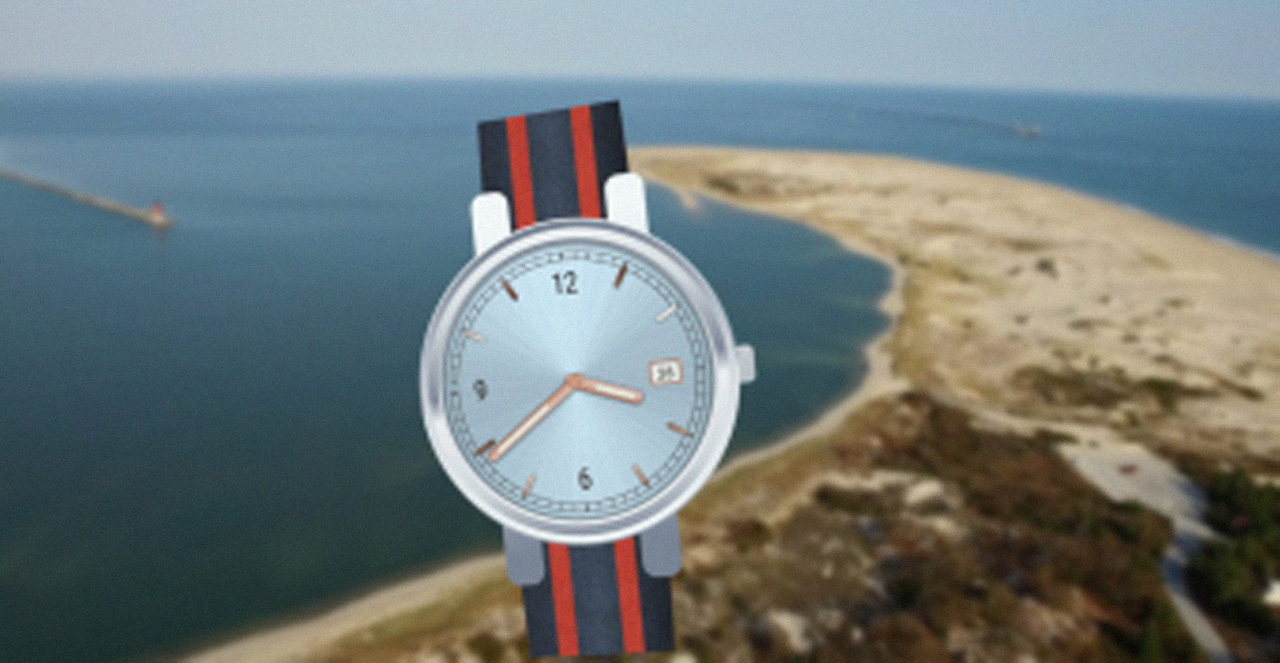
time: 3:39
